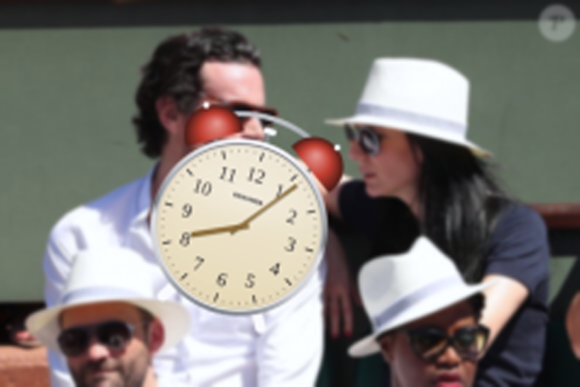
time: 8:06
